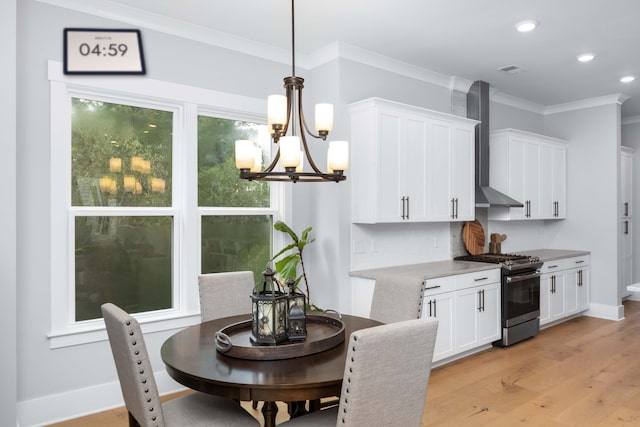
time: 4:59
